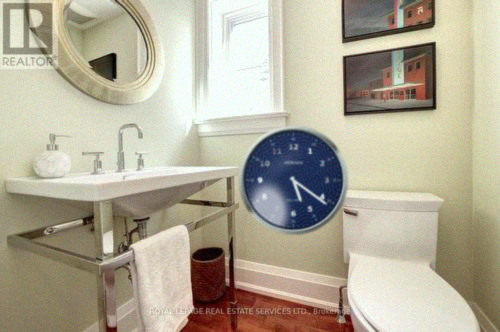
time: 5:21
